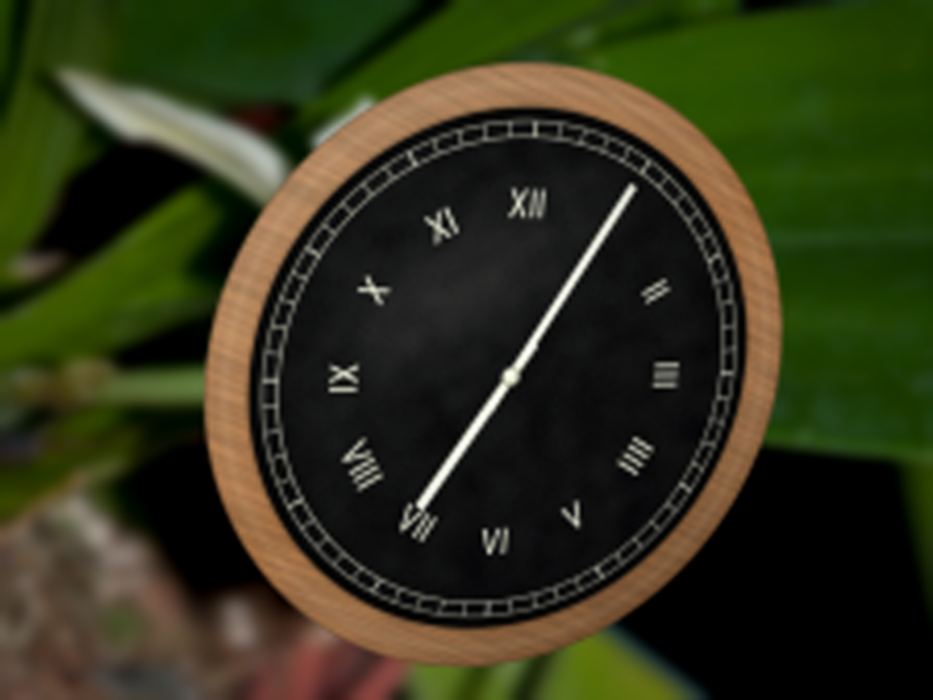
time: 7:05
